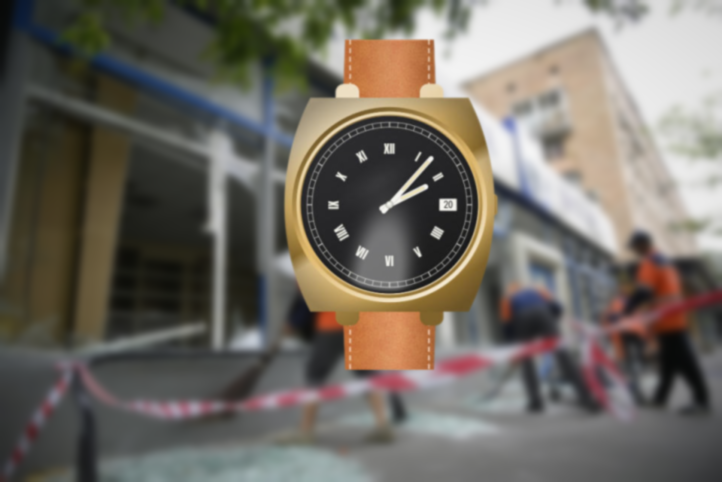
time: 2:07
